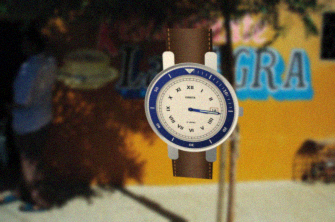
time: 3:16
